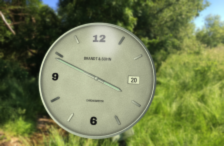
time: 3:49
